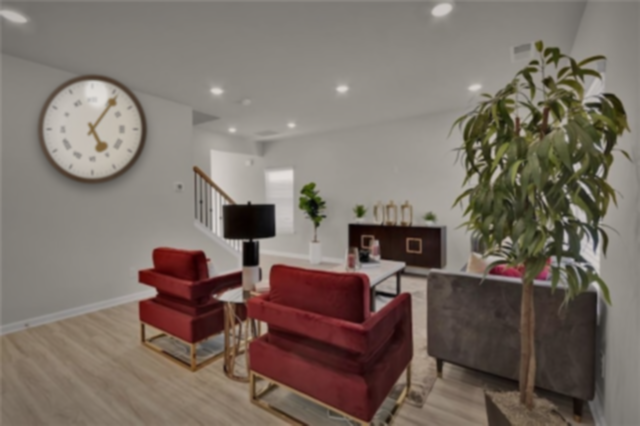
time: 5:06
